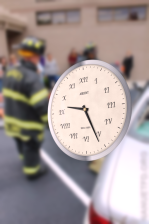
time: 9:26
